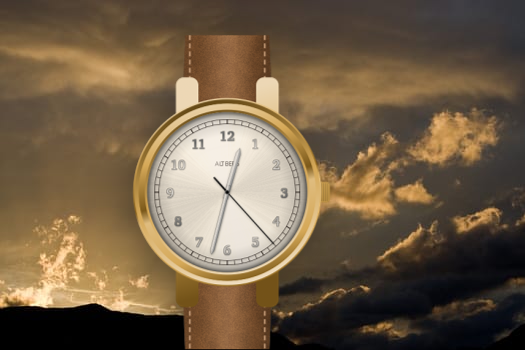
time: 12:32:23
